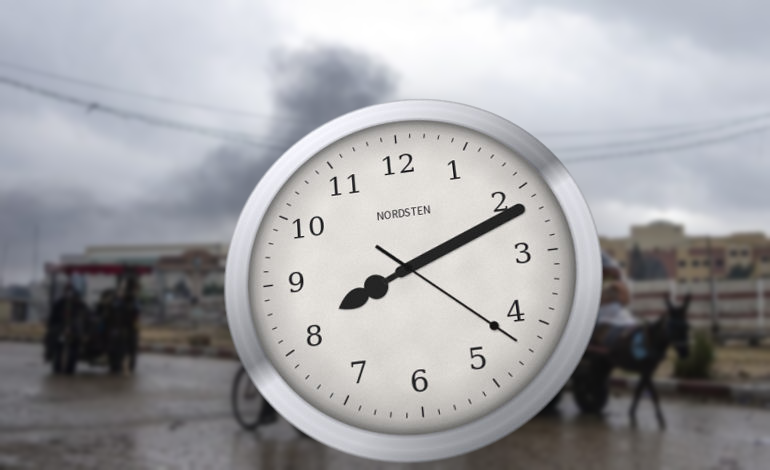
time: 8:11:22
